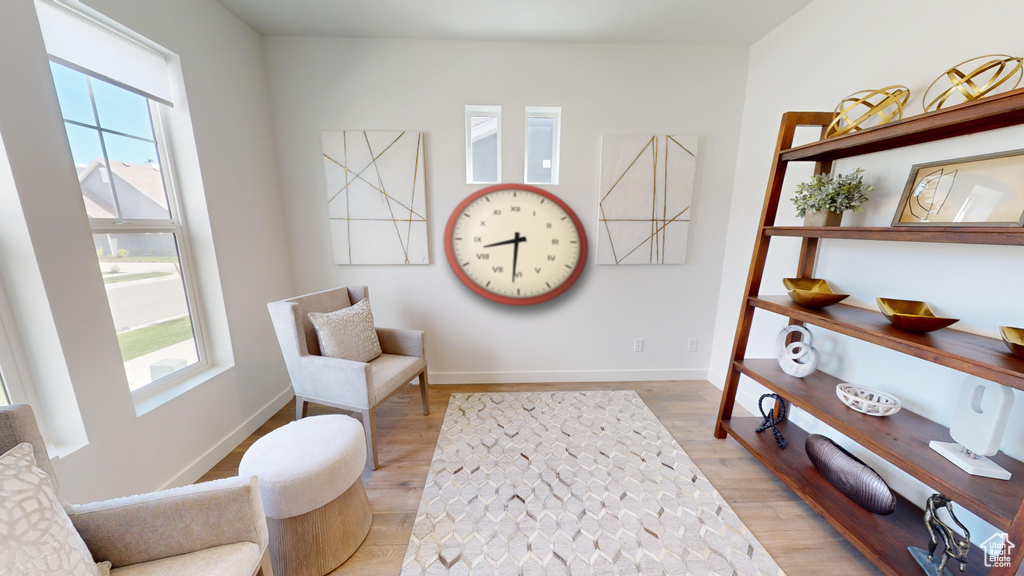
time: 8:31
